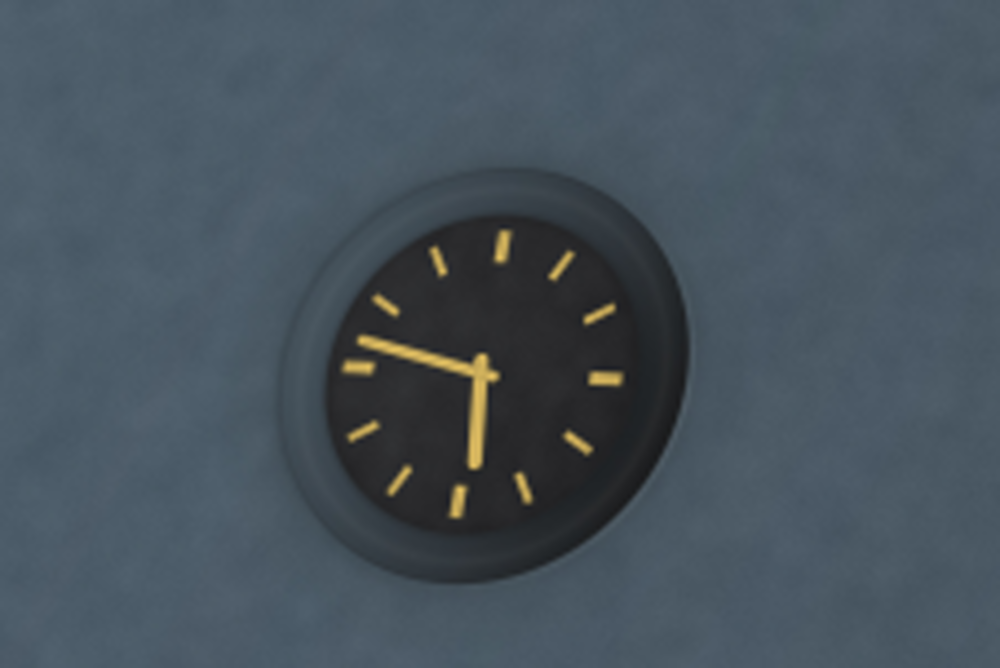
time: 5:47
